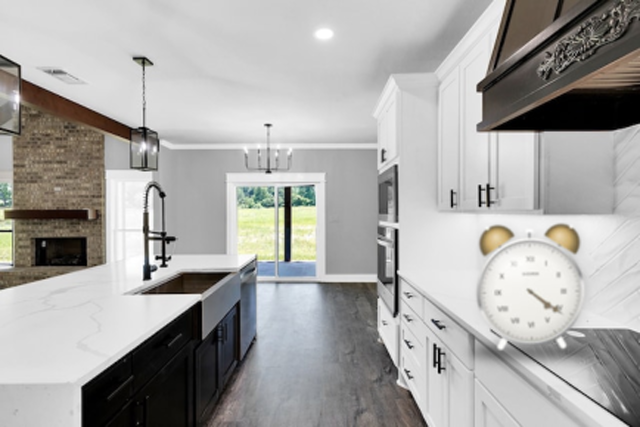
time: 4:21
